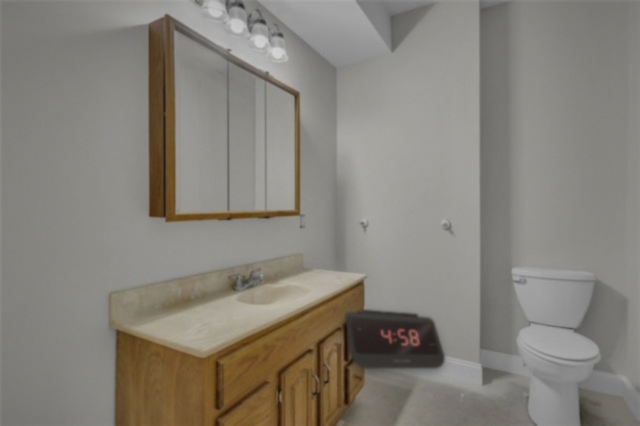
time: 4:58
